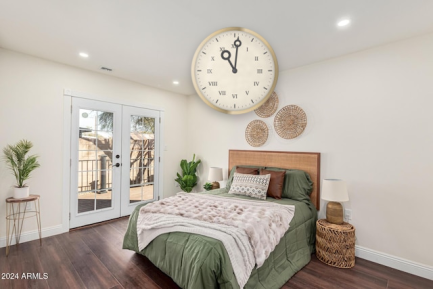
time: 11:01
